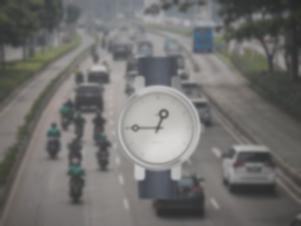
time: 12:45
